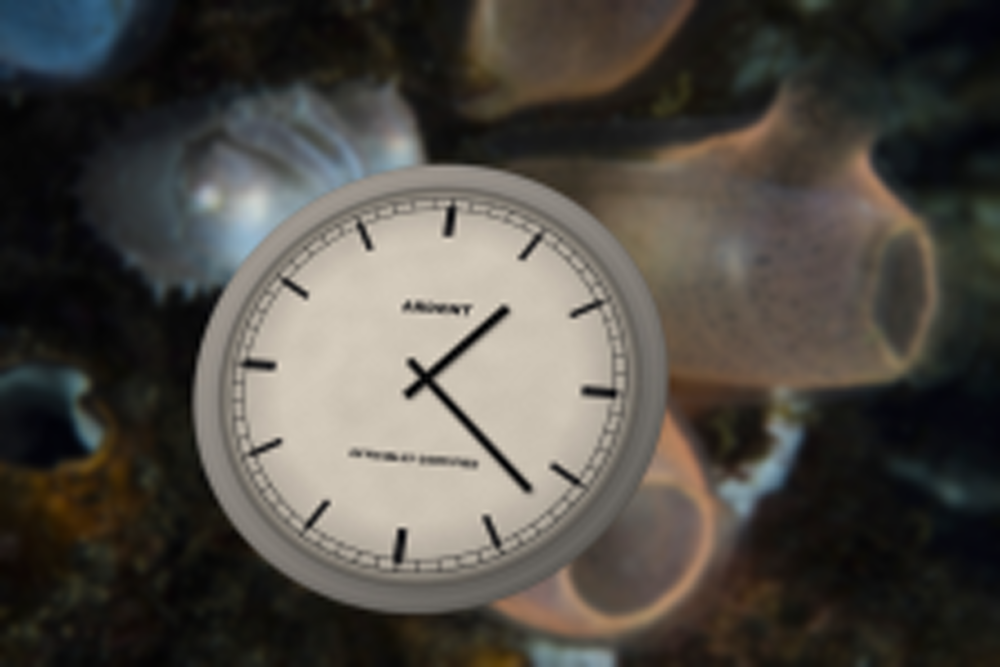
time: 1:22
